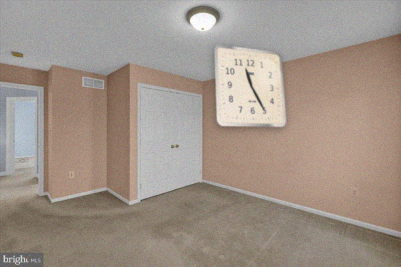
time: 11:25
